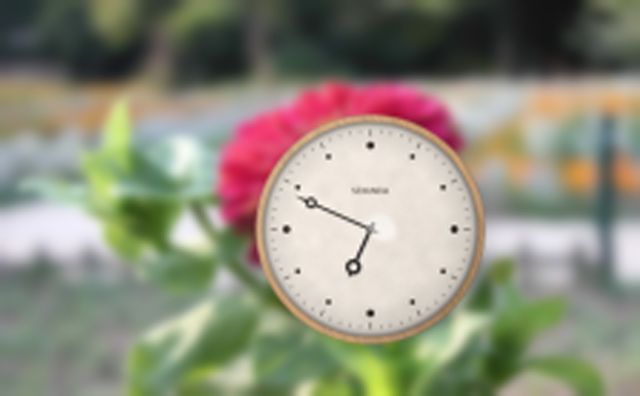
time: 6:49
